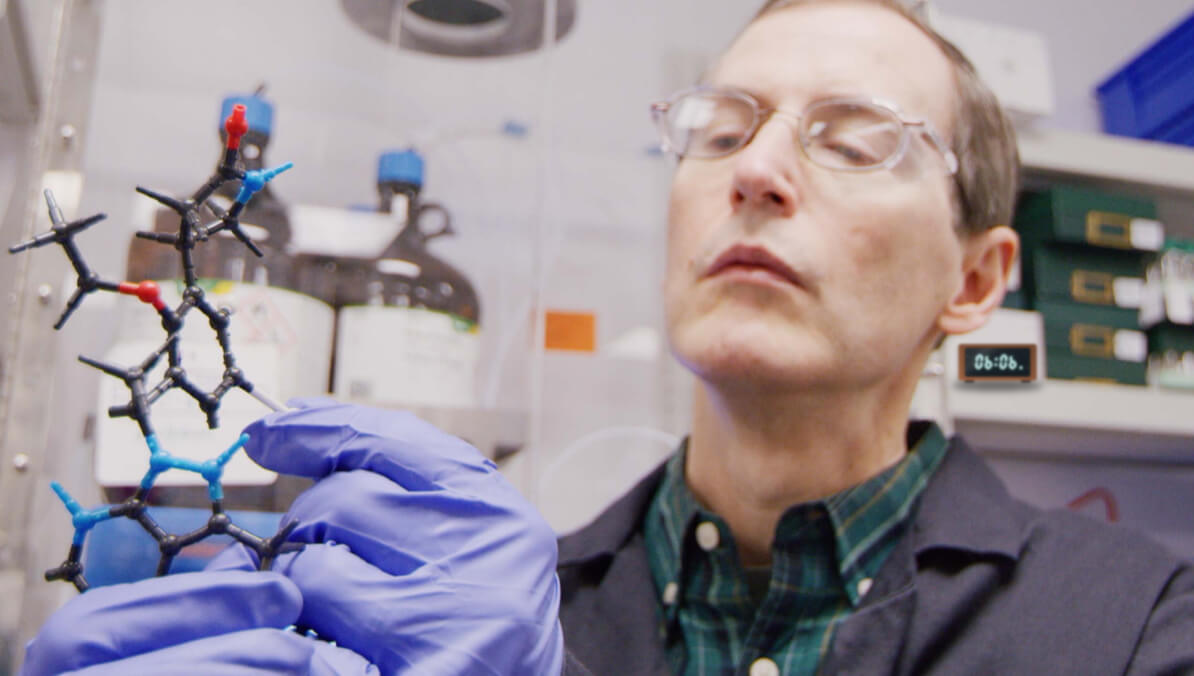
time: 6:06
